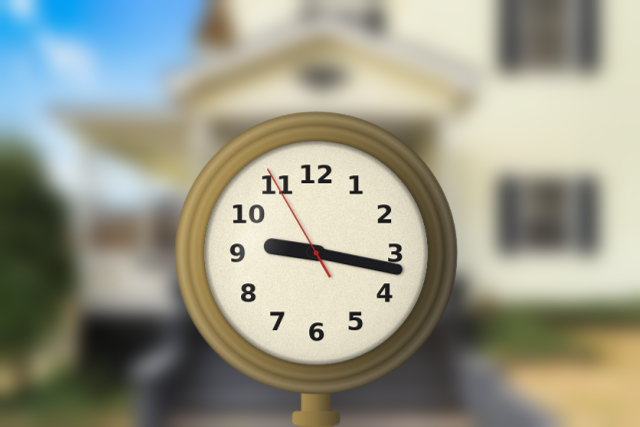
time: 9:16:55
